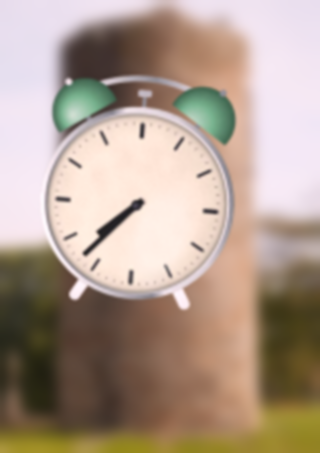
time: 7:37
